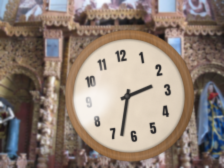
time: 2:33
